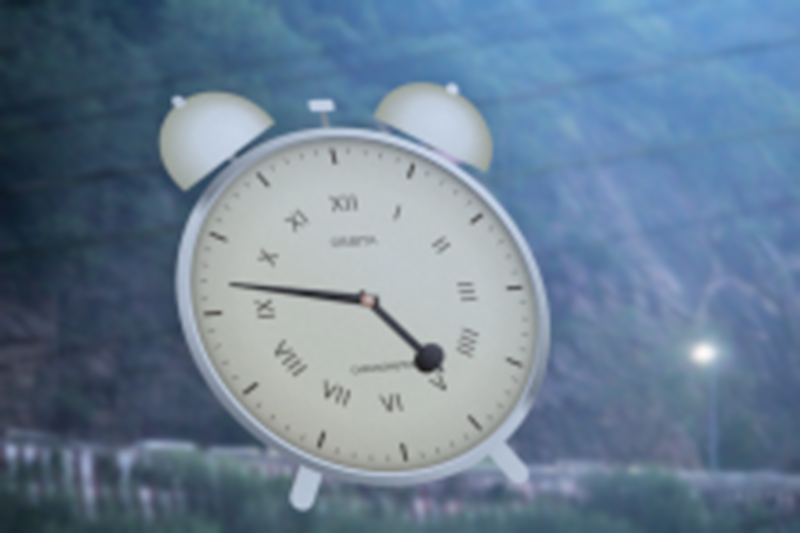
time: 4:47
